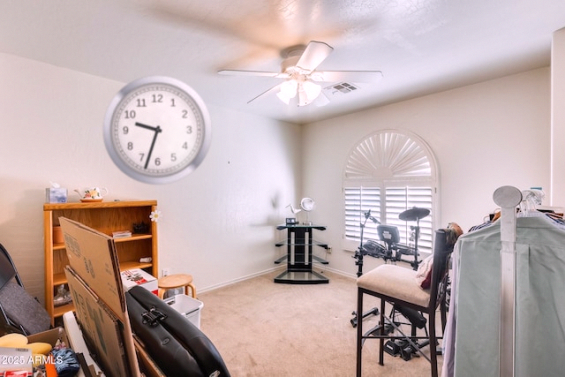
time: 9:33
